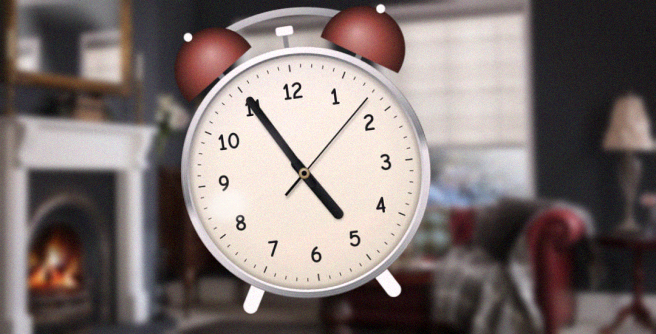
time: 4:55:08
